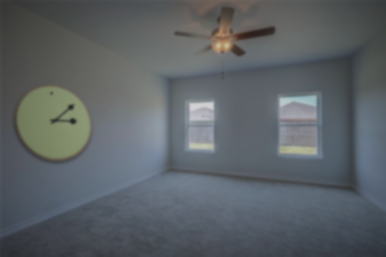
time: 3:09
